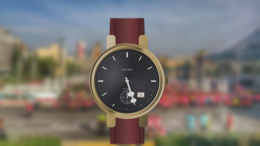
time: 5:27
